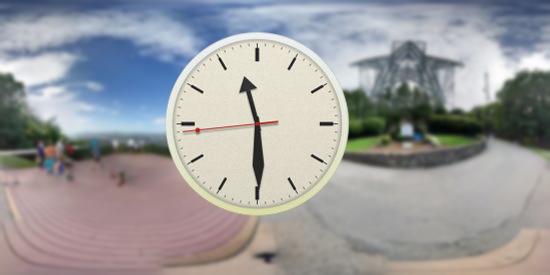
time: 11:29:44
